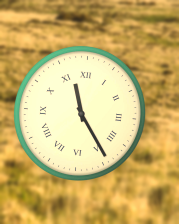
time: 11:24
